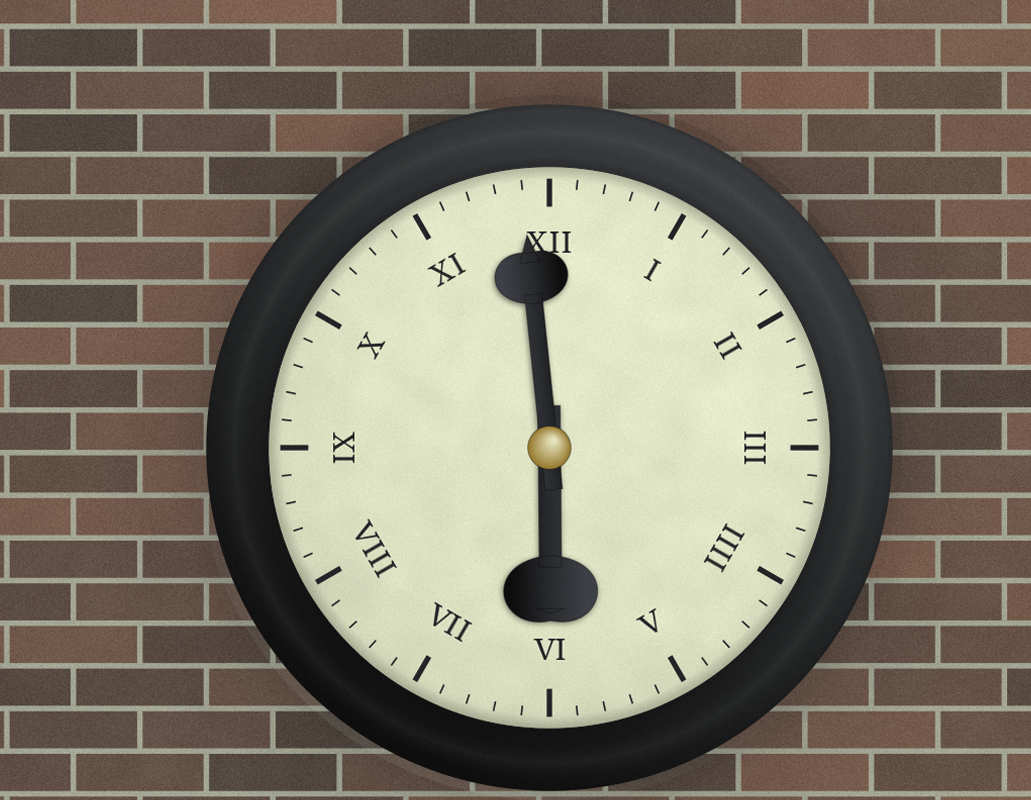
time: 5:59
